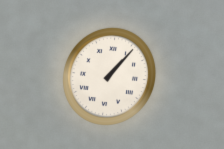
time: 1:06
